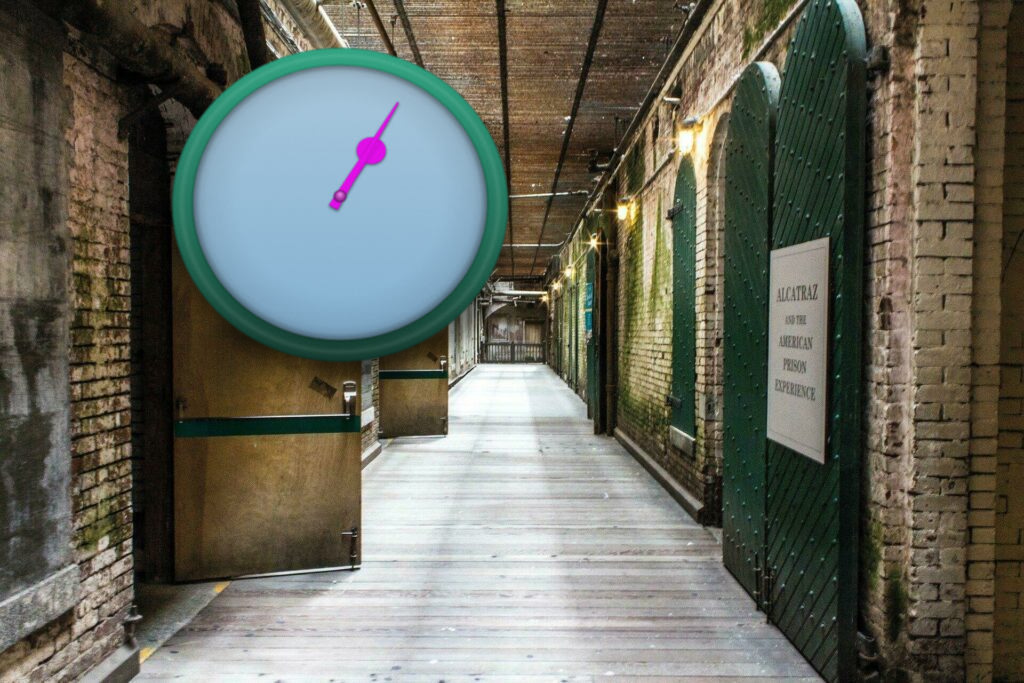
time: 1:05
